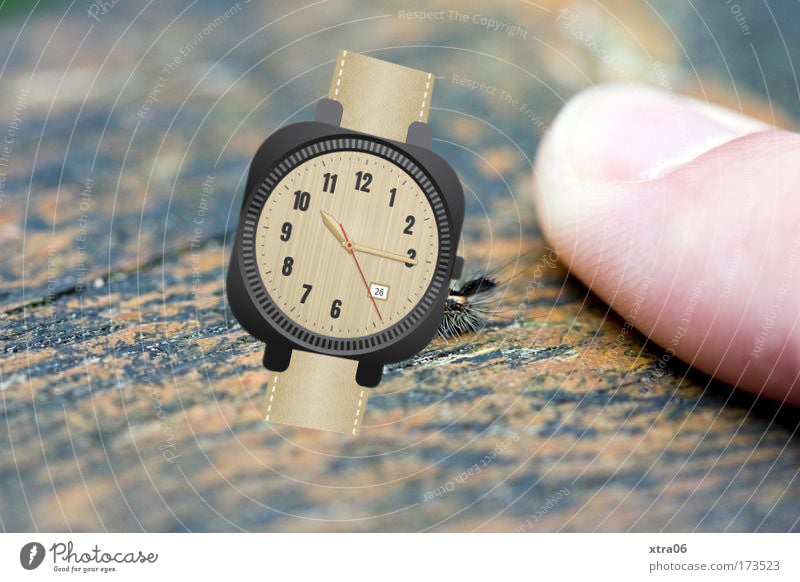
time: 10:15:24
